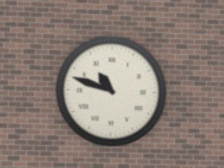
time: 10:48
